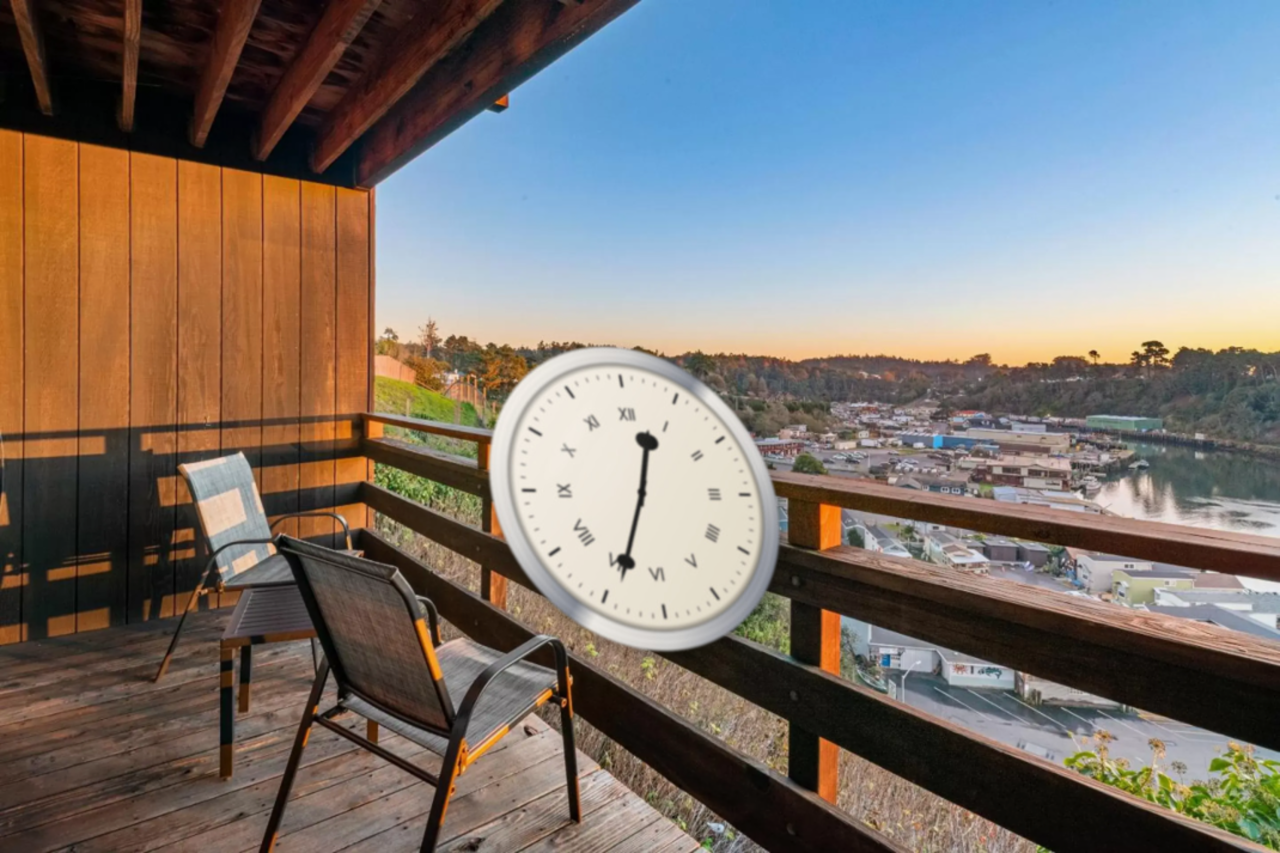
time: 12:34
